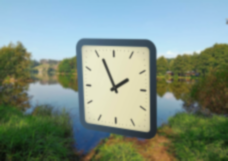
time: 1:56
